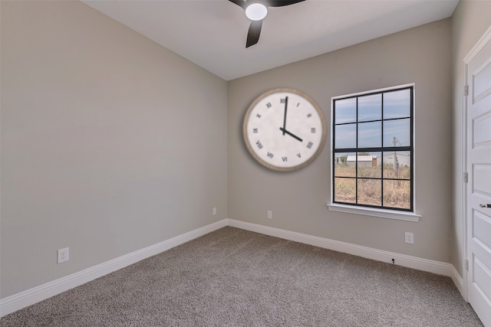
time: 4:01
